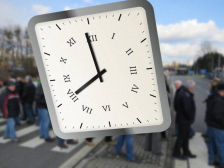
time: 7:59
